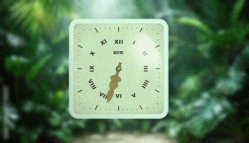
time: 6:33
